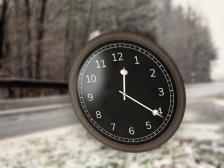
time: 12:21
